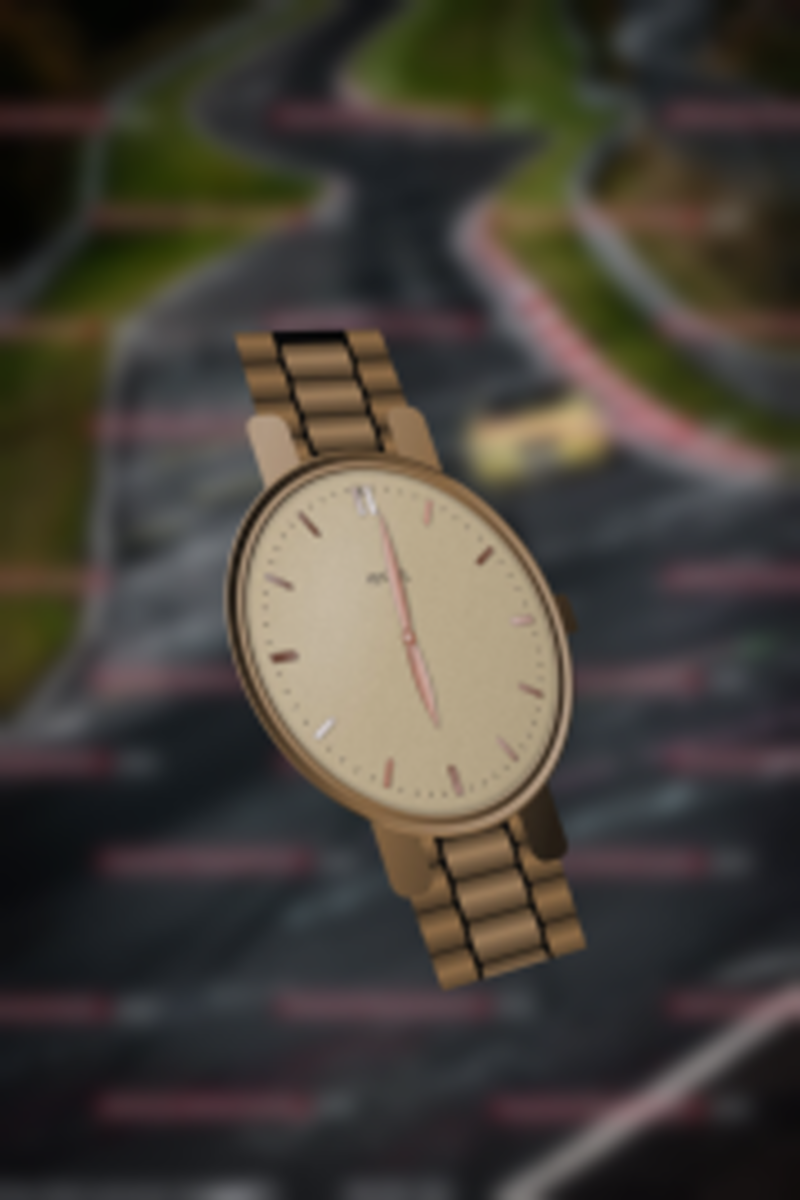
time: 6:01
